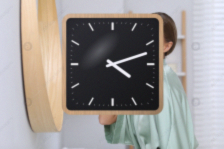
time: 4:12
